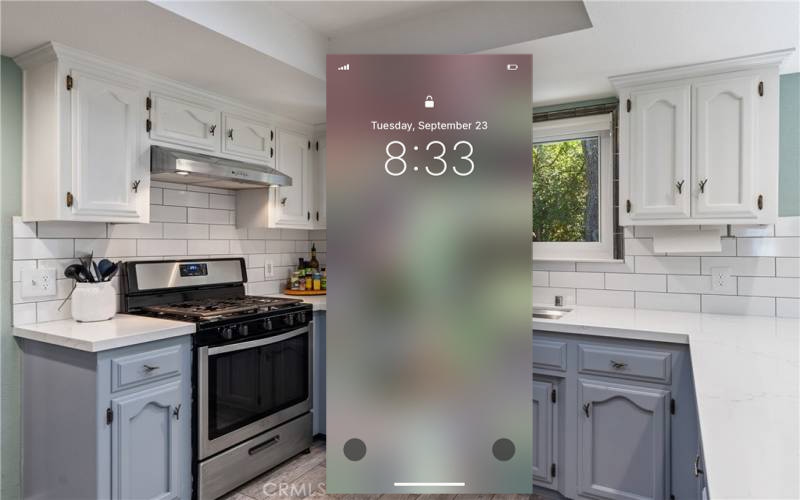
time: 8:33
